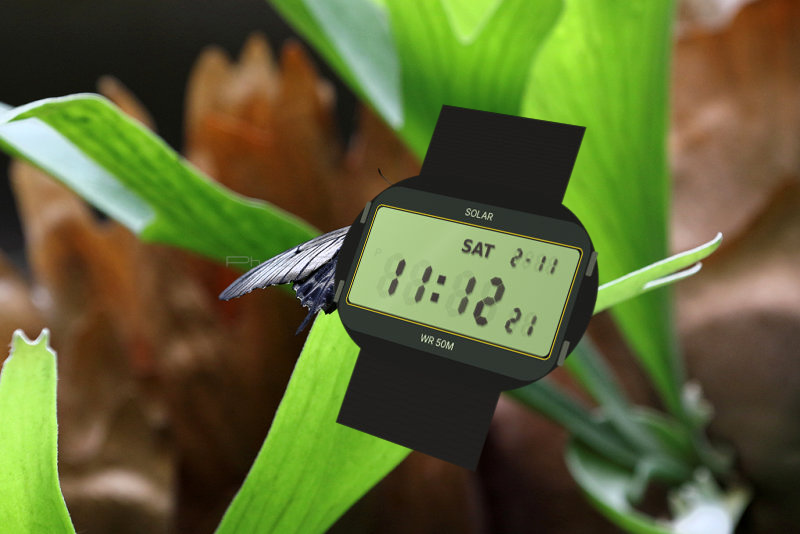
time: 11:12:21
